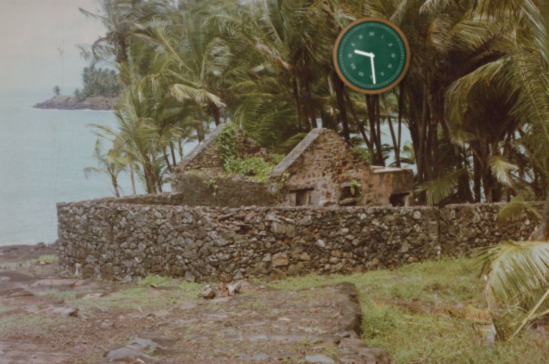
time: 9:29
